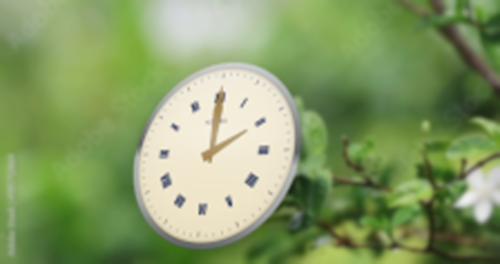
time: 2:00
